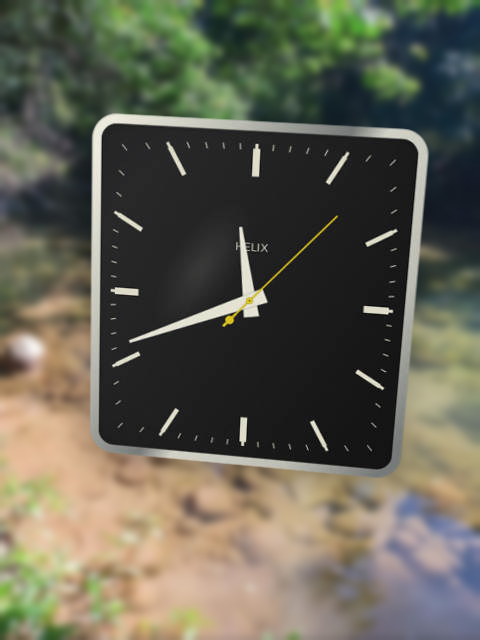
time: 11:41:07
